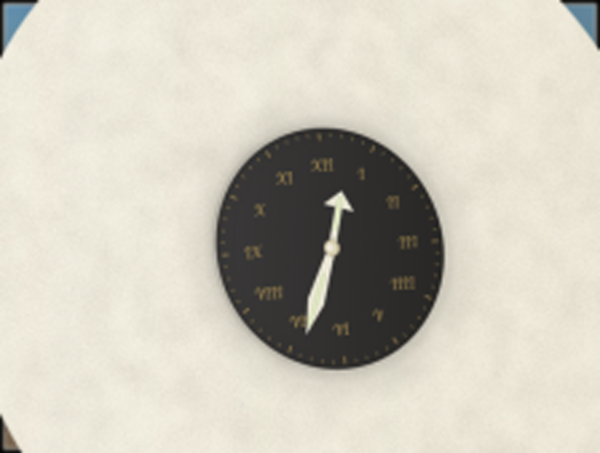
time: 12:34
